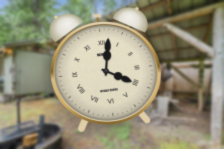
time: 4:02
